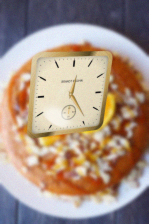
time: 12:24
